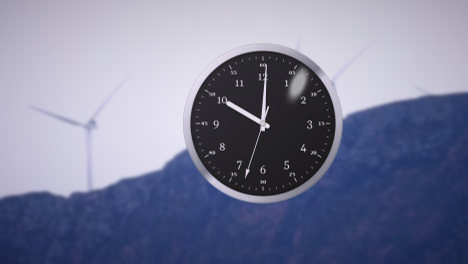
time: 10:00:33
